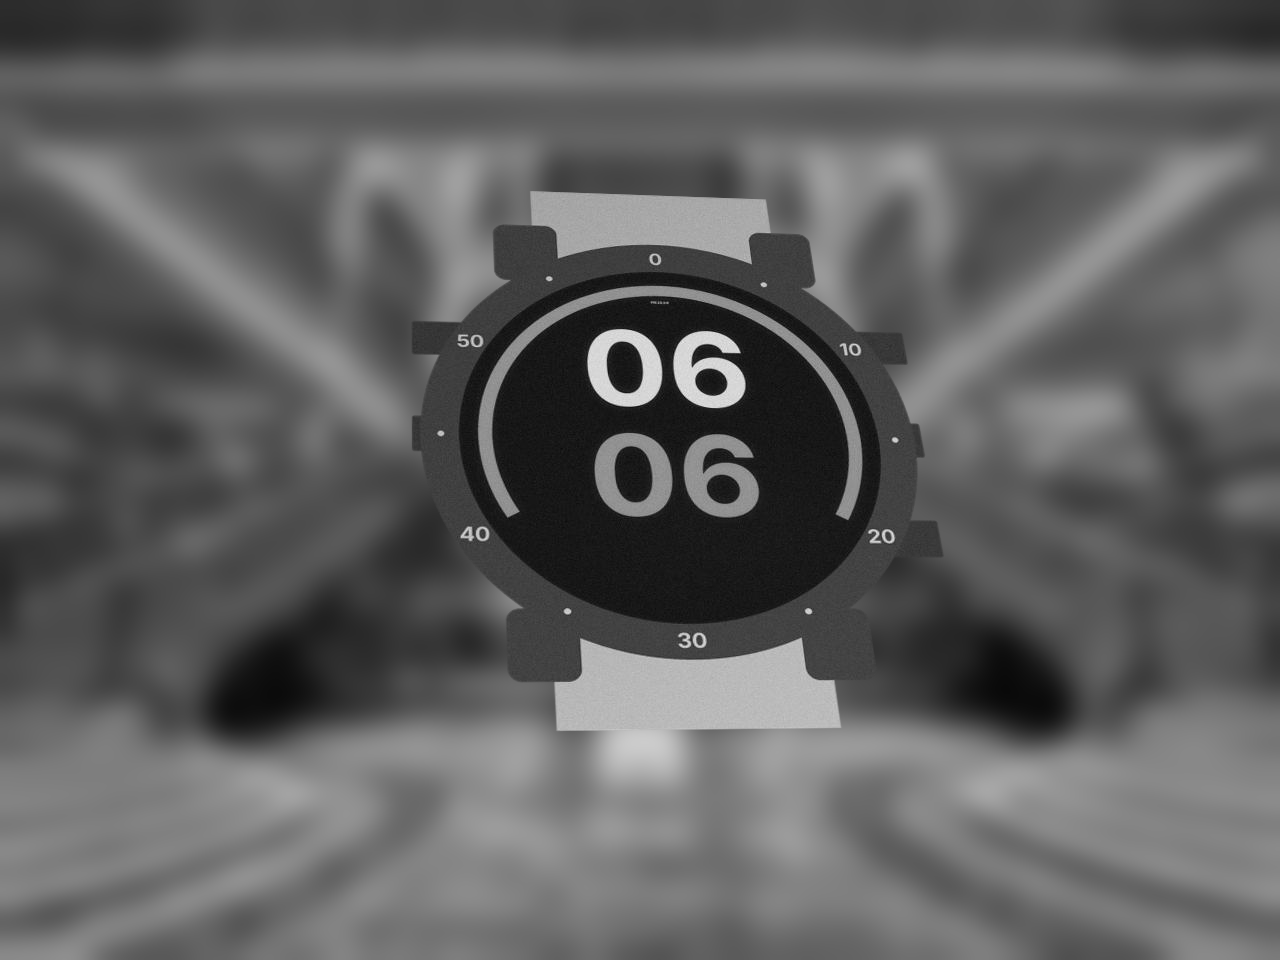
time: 6:06
